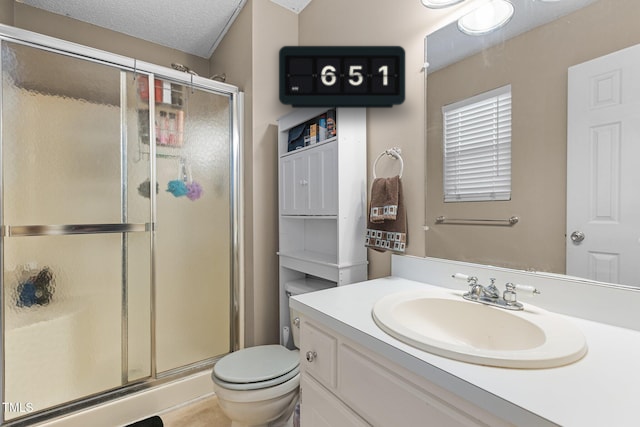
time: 6:51
